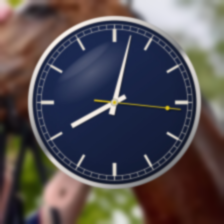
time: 8:02:16
